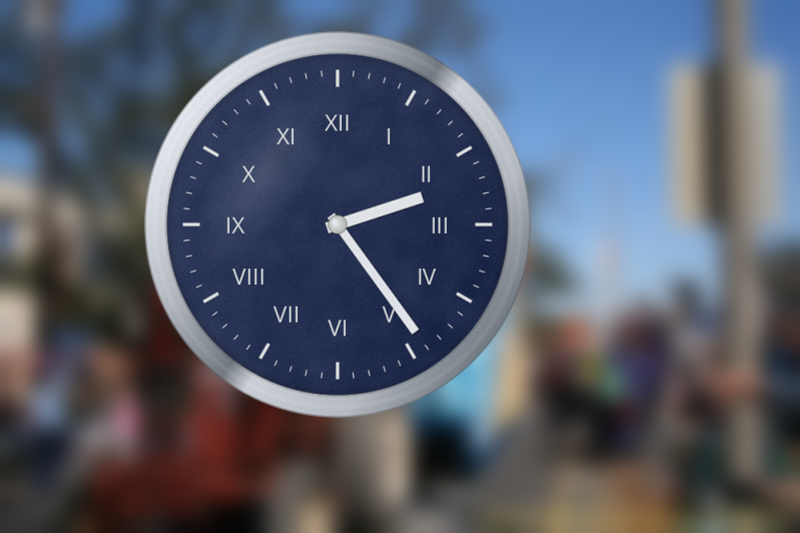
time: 2:24
